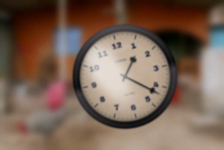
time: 1:22
